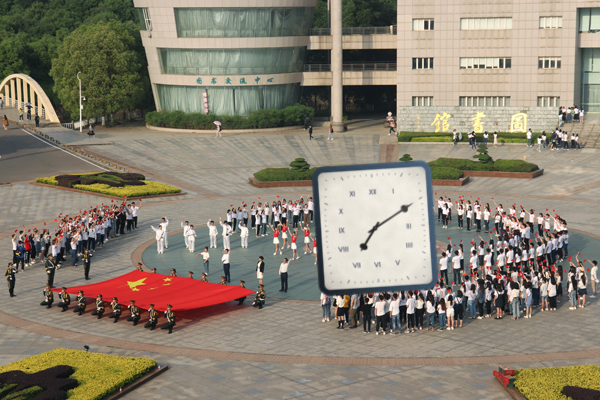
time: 7:10
